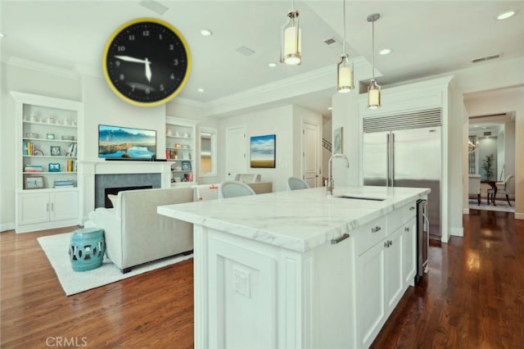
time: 5:47
